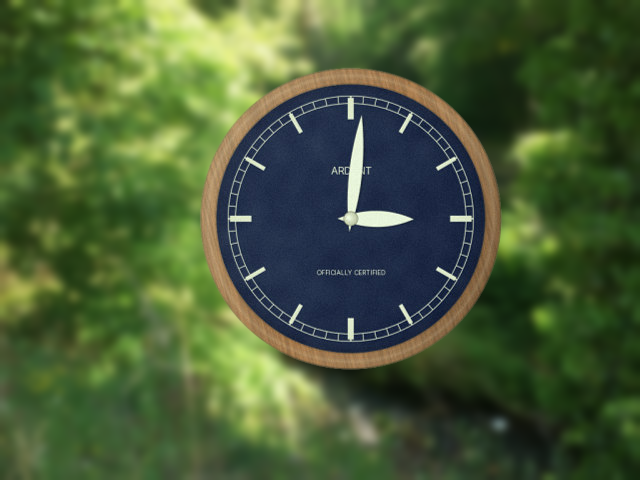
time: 3:01
